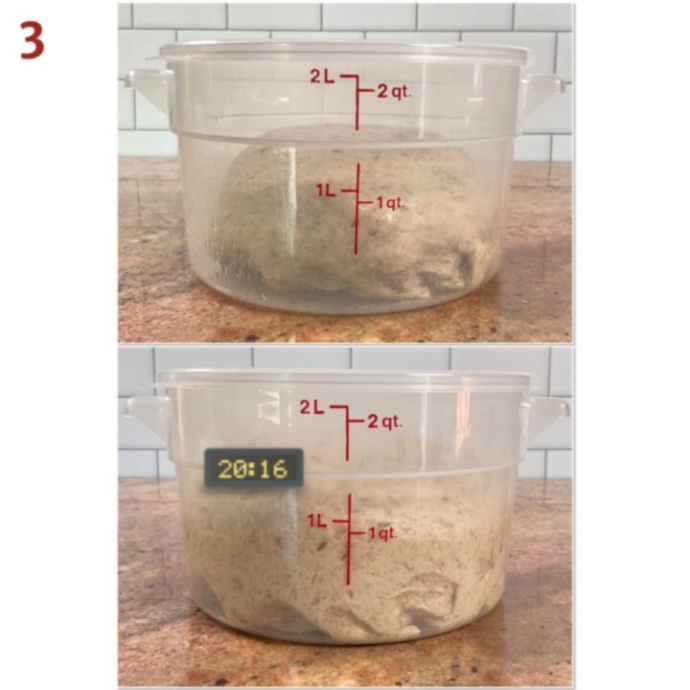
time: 20:16
